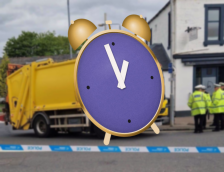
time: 12:58
